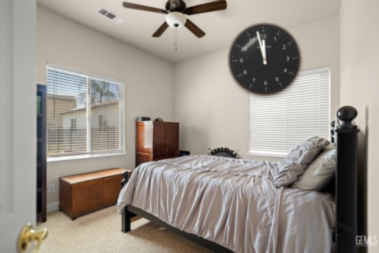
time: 11:58
